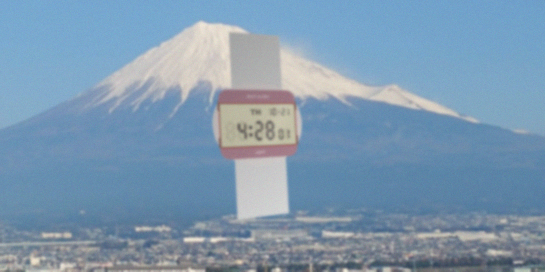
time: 4:28
